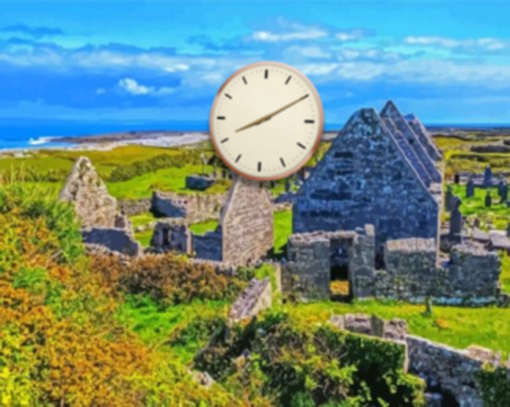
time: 8:10
